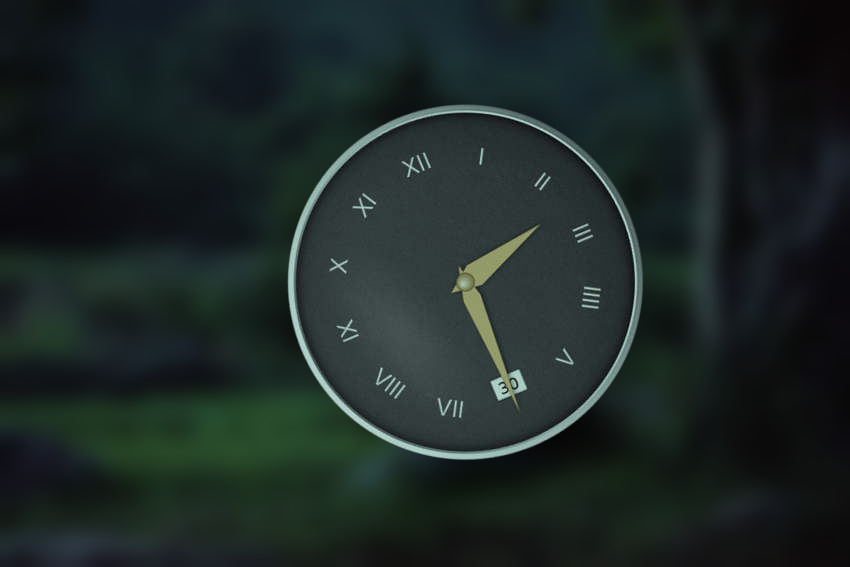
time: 2:30
